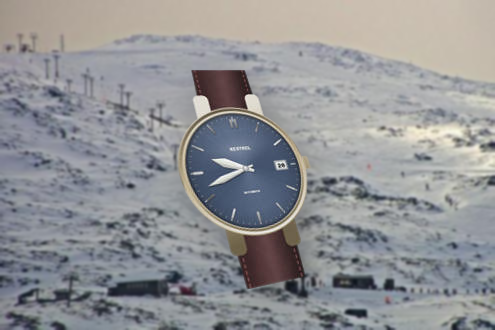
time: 9:42
